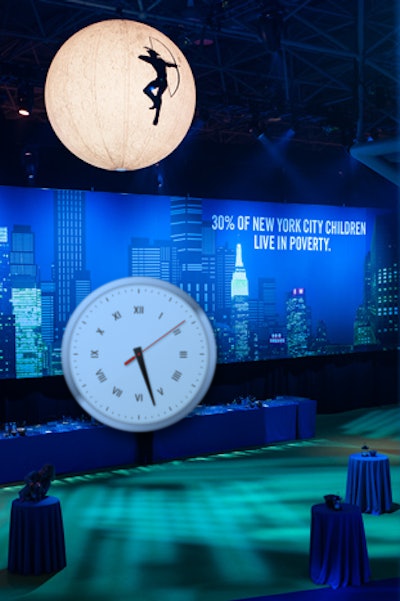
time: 5:27:09
